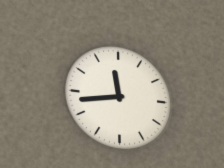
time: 11:43
